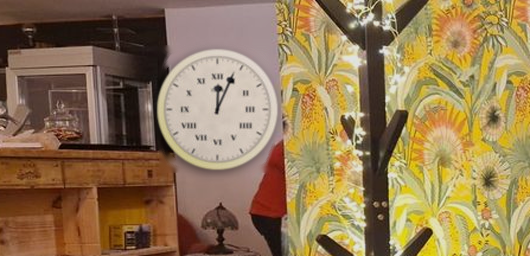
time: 12:04
